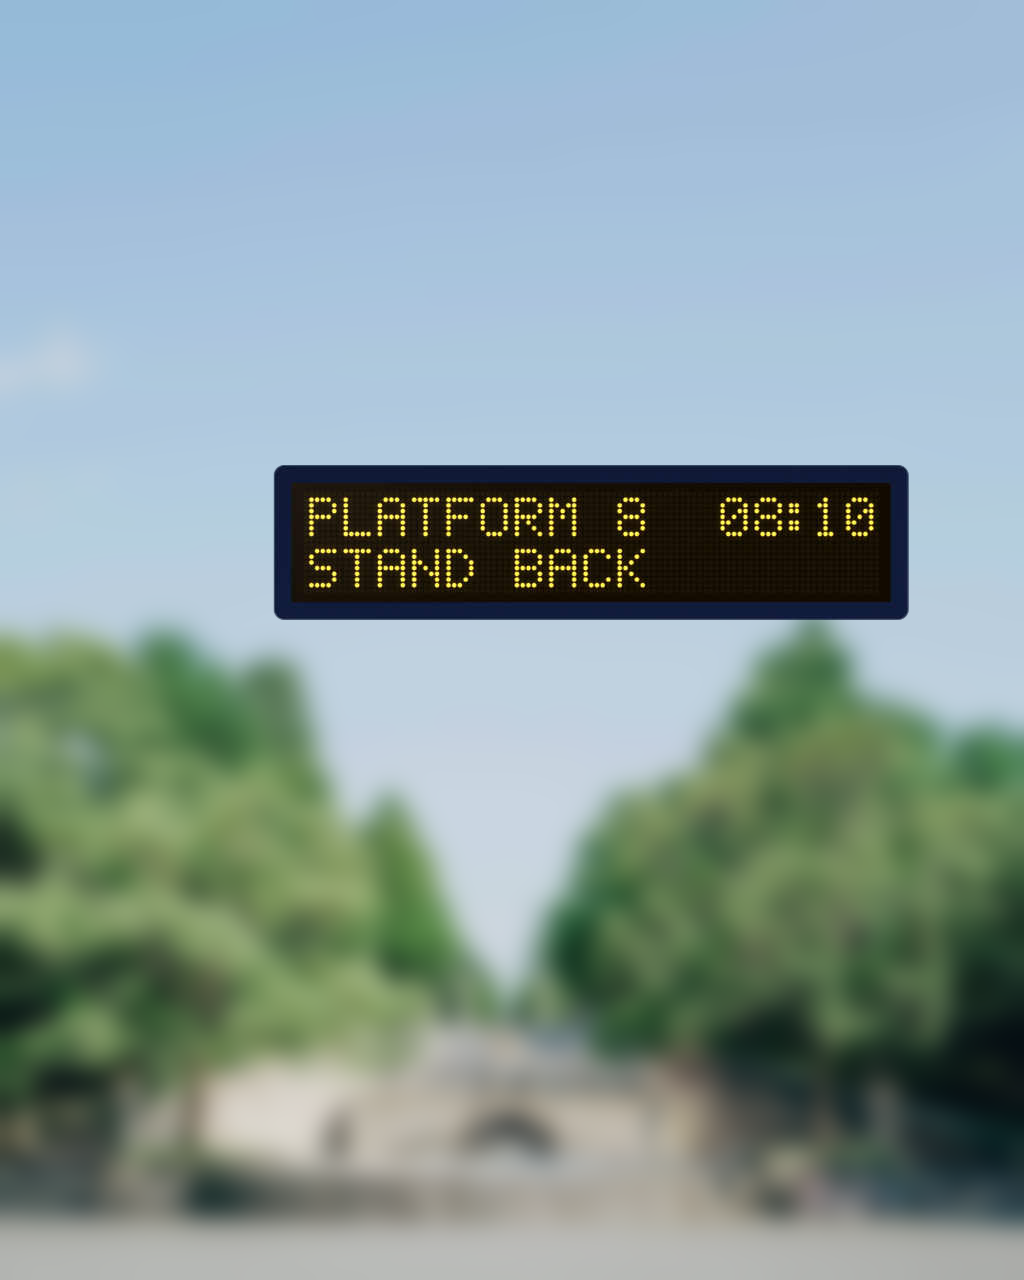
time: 8:10
